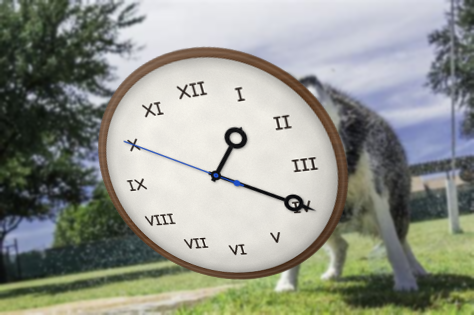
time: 1:19:50
